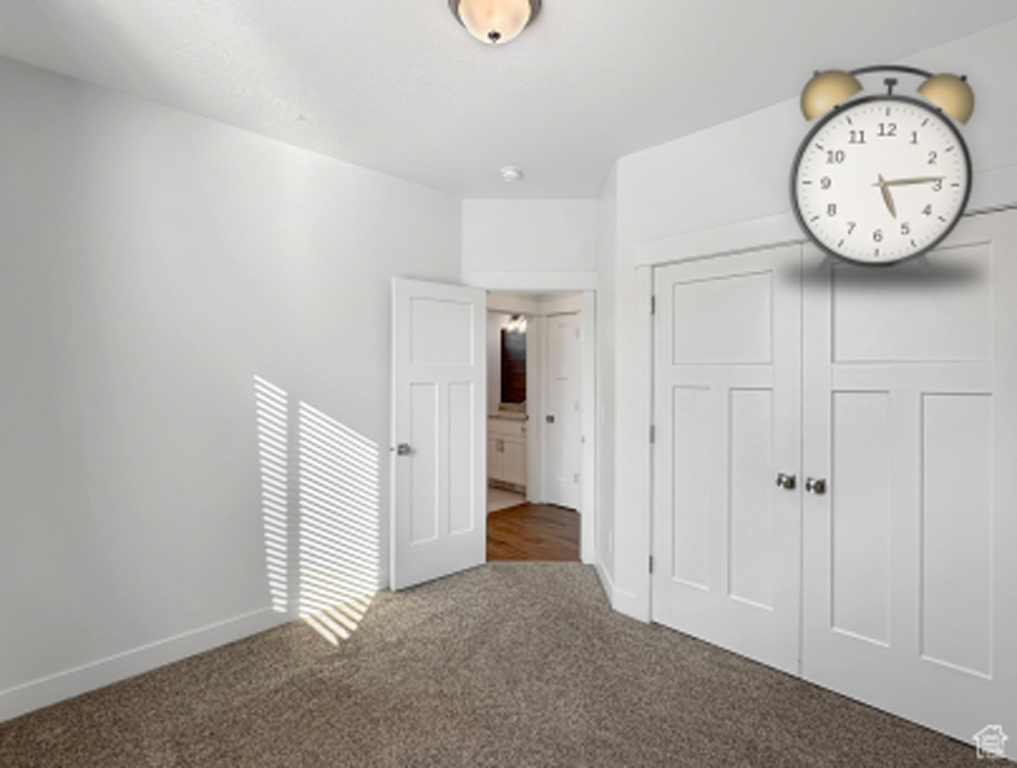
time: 5:14
